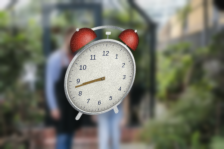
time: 8:43
